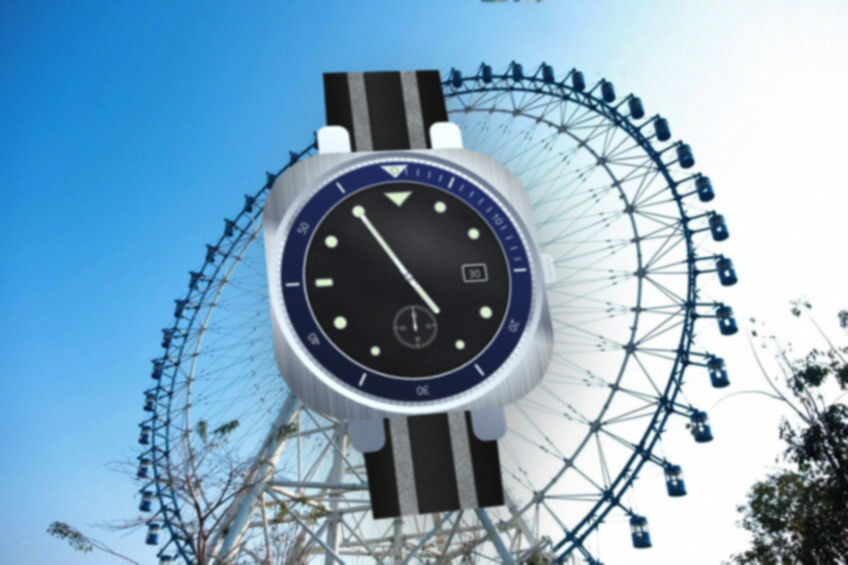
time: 4:55
